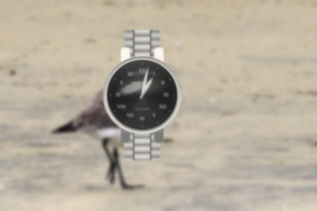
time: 1:02
